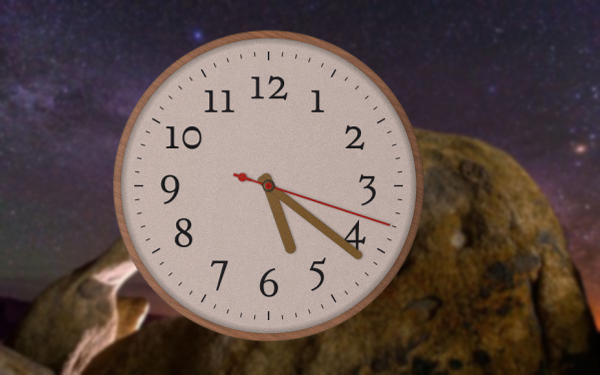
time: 5:21:18
